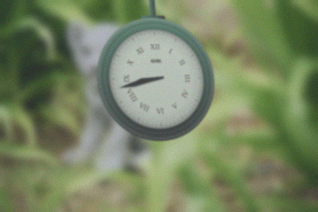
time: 8:43
